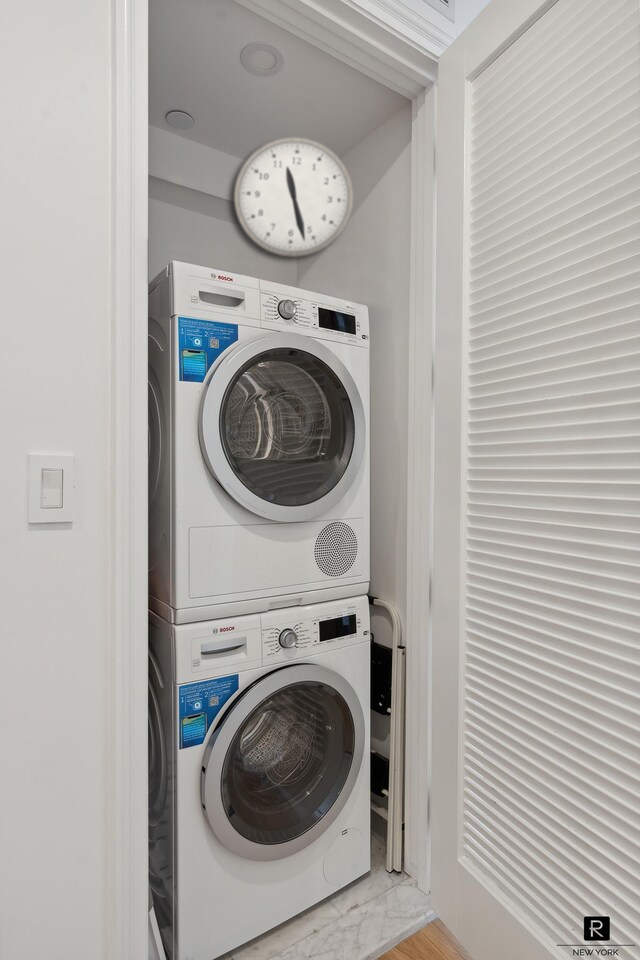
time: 11:27
